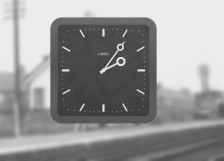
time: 2:06
